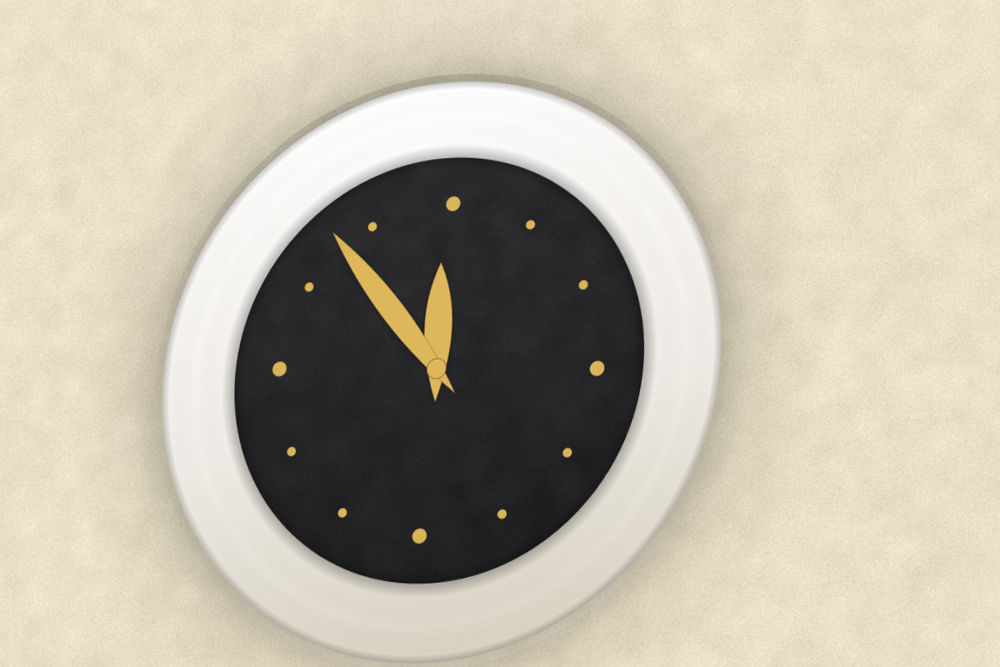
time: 11:53
